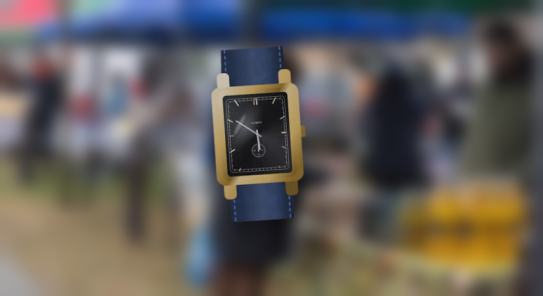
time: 5:51
